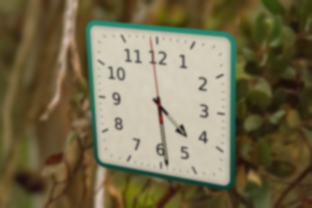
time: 4:28:59
